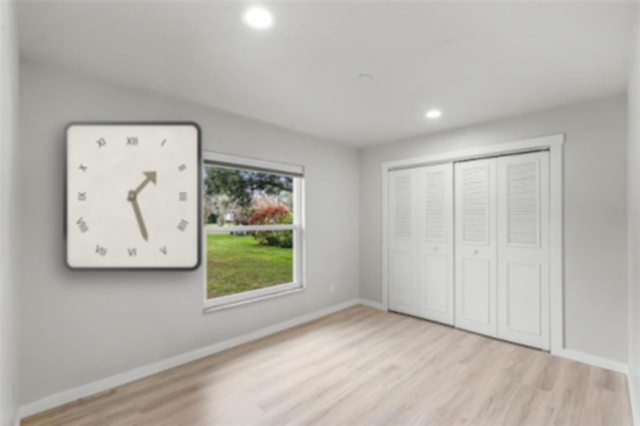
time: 1:27
